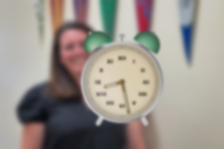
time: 8:28
